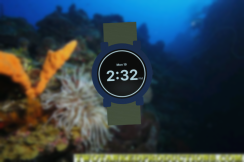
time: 2:32
